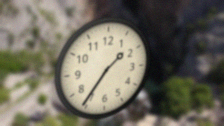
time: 1:36
